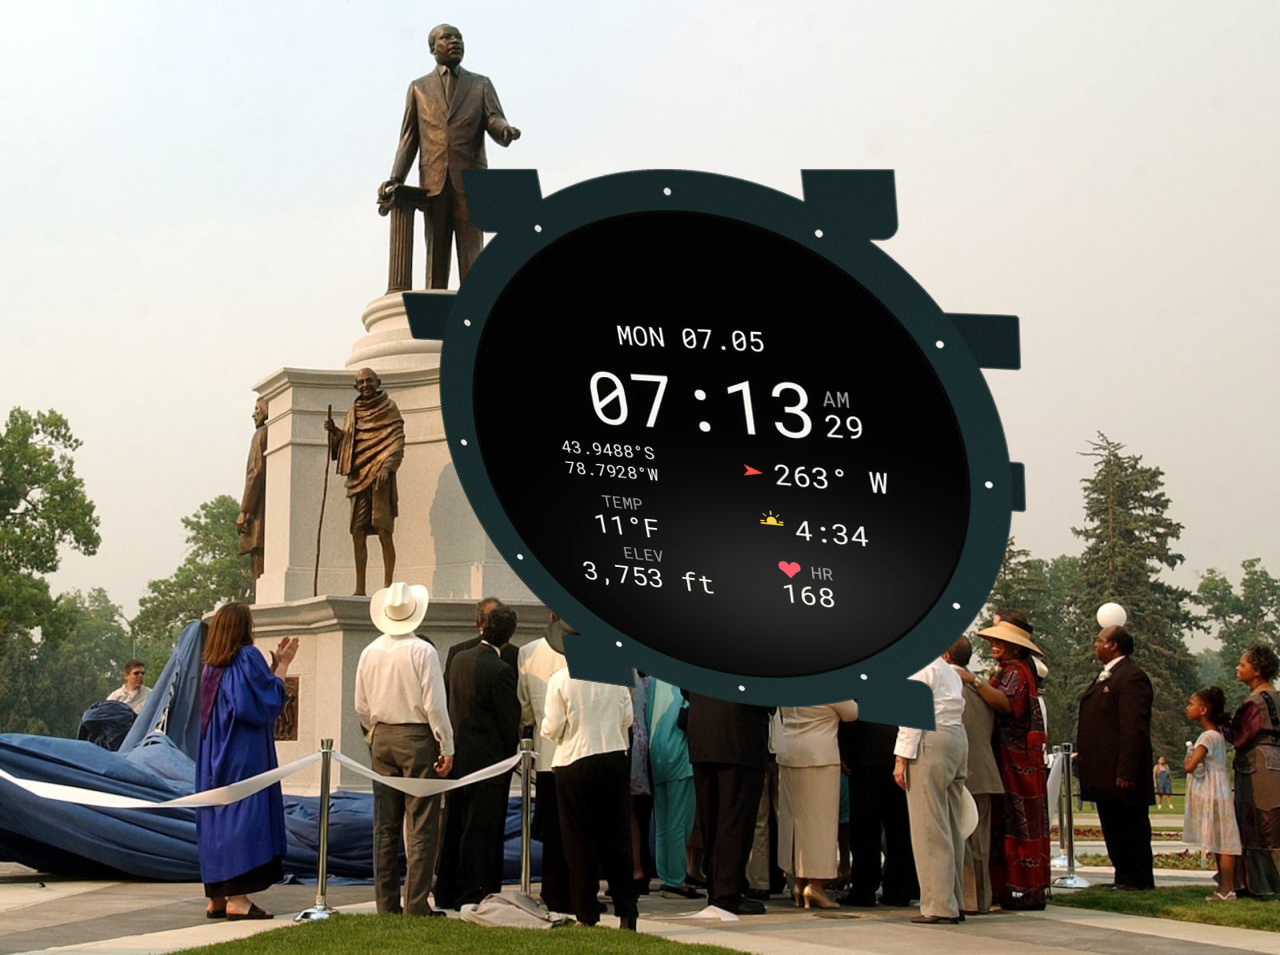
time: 7:13:29
